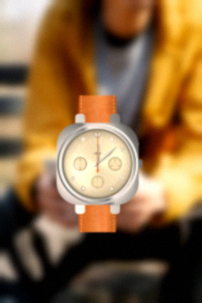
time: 12:08
